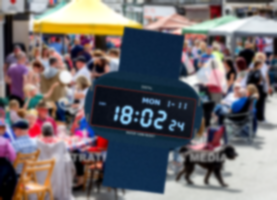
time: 18:02
